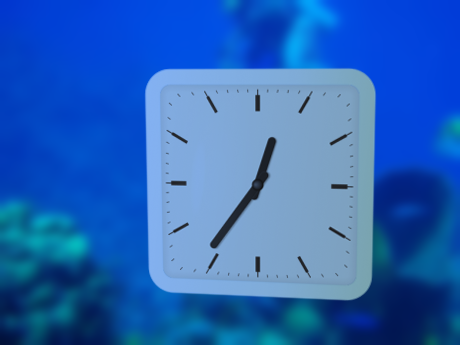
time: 12:36
